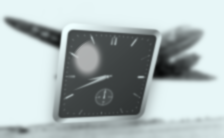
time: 8:41
